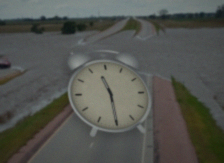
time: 11:30
